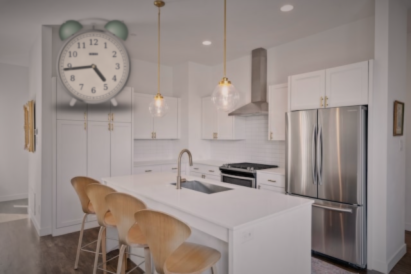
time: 4:44
